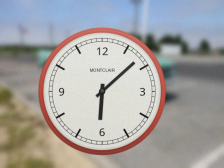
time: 6:08
